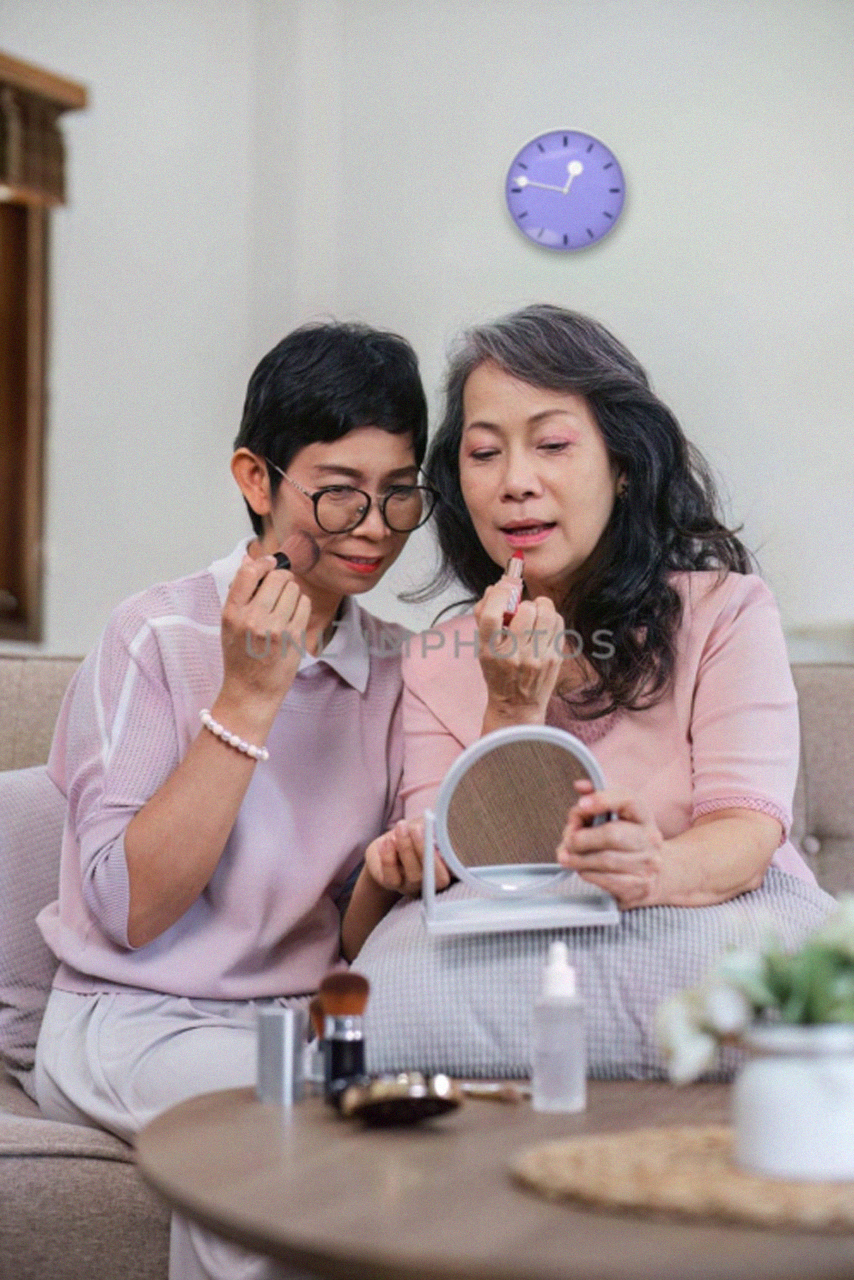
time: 12:47
